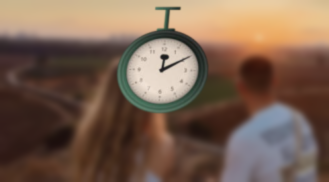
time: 12:10
